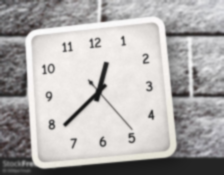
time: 12:38:24
